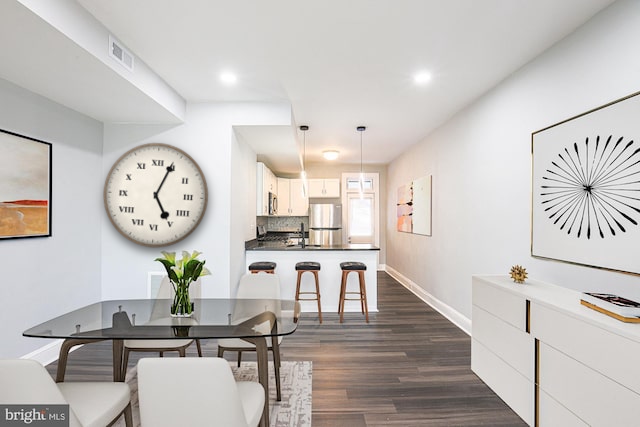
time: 5:04
